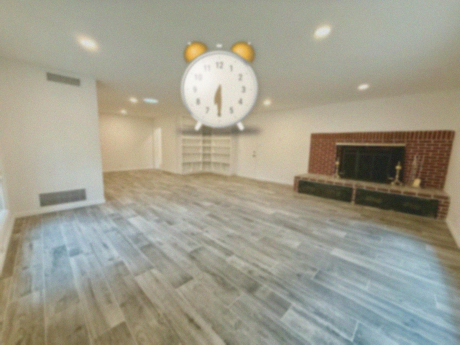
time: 6:30
